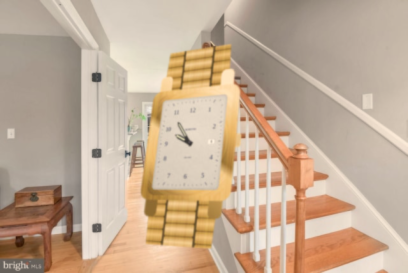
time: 9:54
